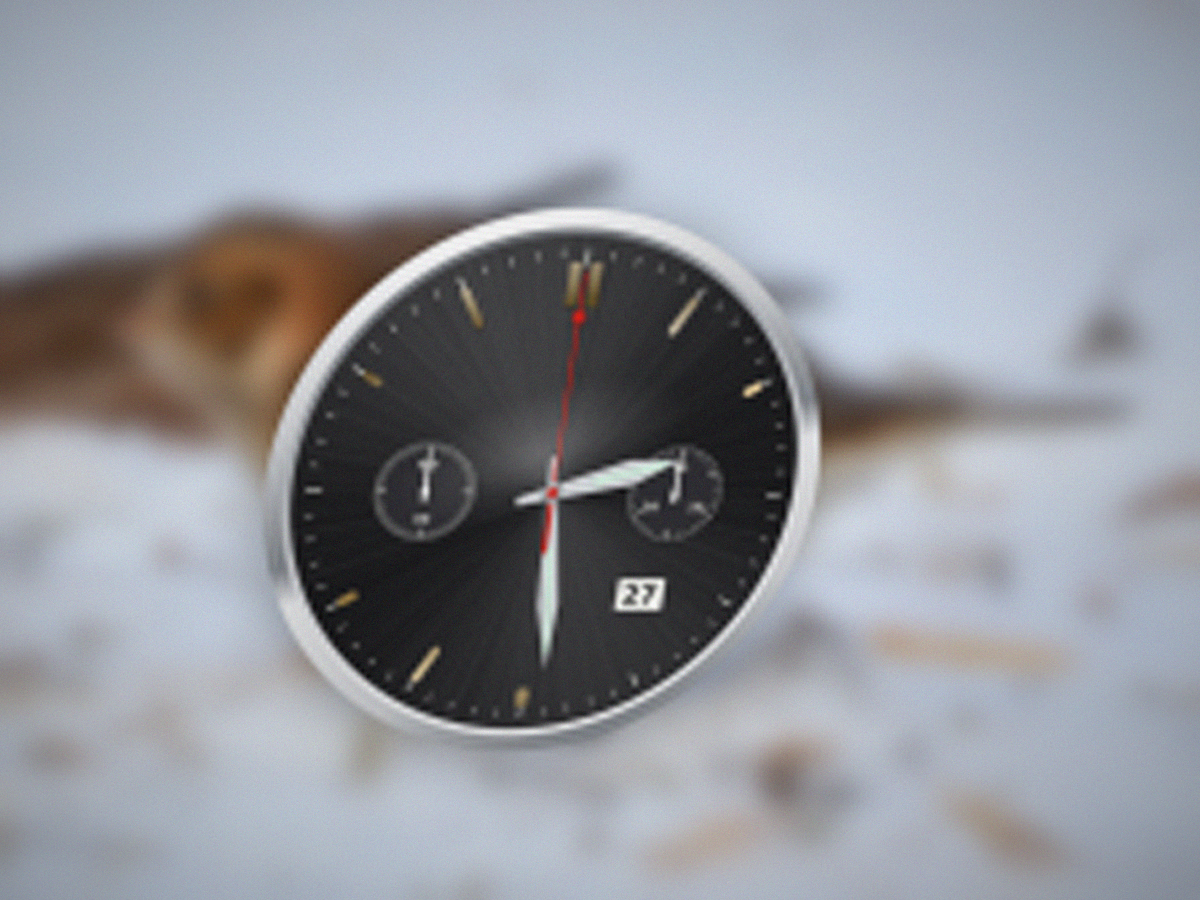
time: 2:29
